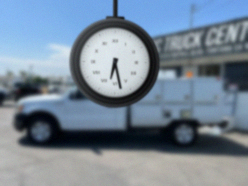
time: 6:28
